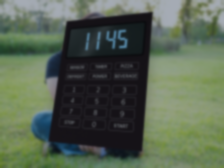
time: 11:45
